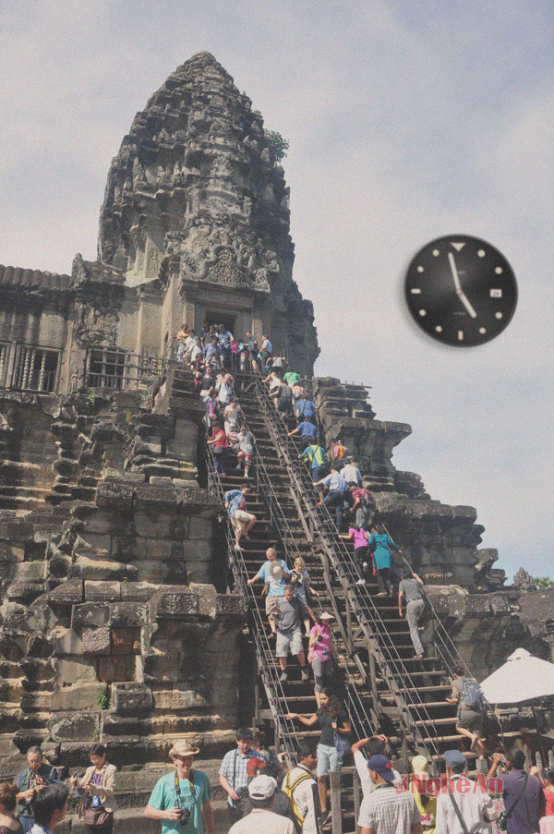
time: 4:58
